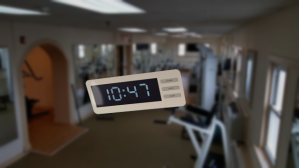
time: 10:47
